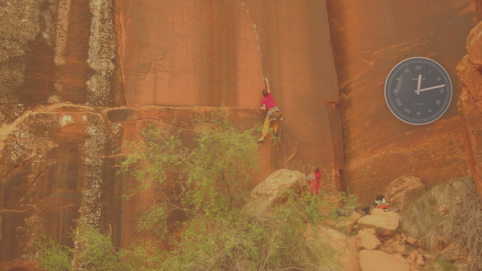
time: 12:13
